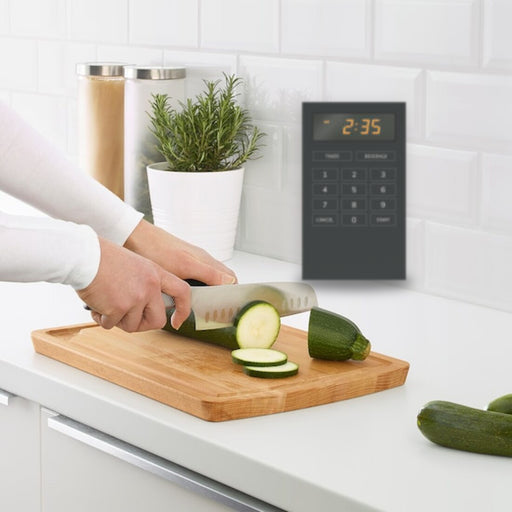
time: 2:35
